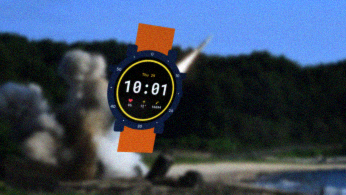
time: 10:01
